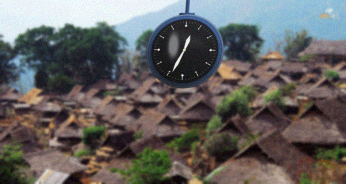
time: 12:34
